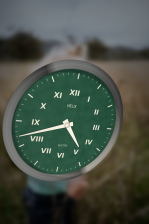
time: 4:42
